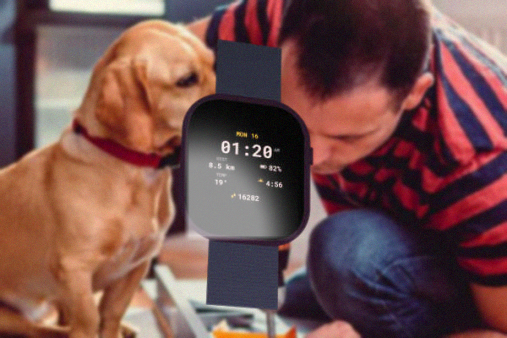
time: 1:20
